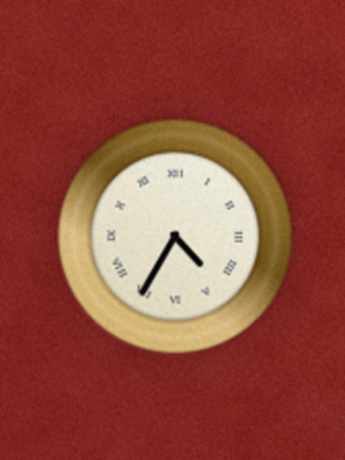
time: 4:35
